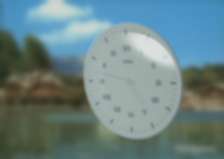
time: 4:47
